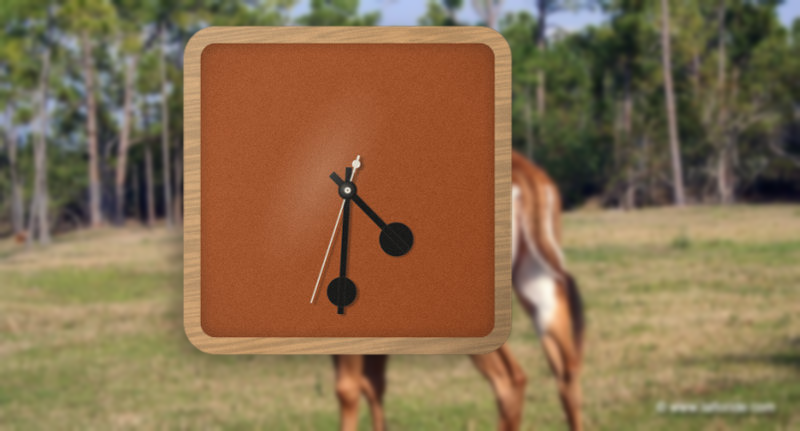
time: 4:30:33
